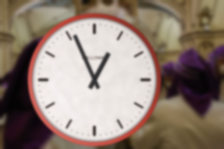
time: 12:56
